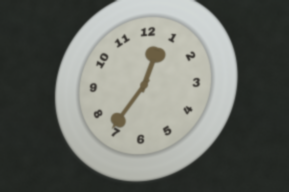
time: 12:36
